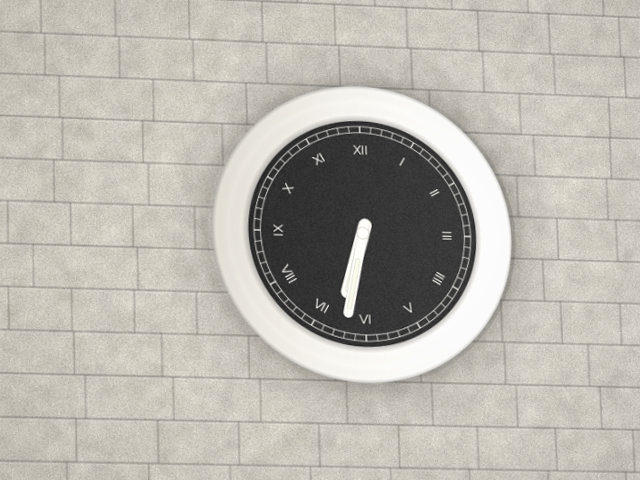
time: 6:32
